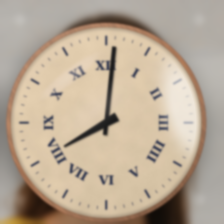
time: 8:01
